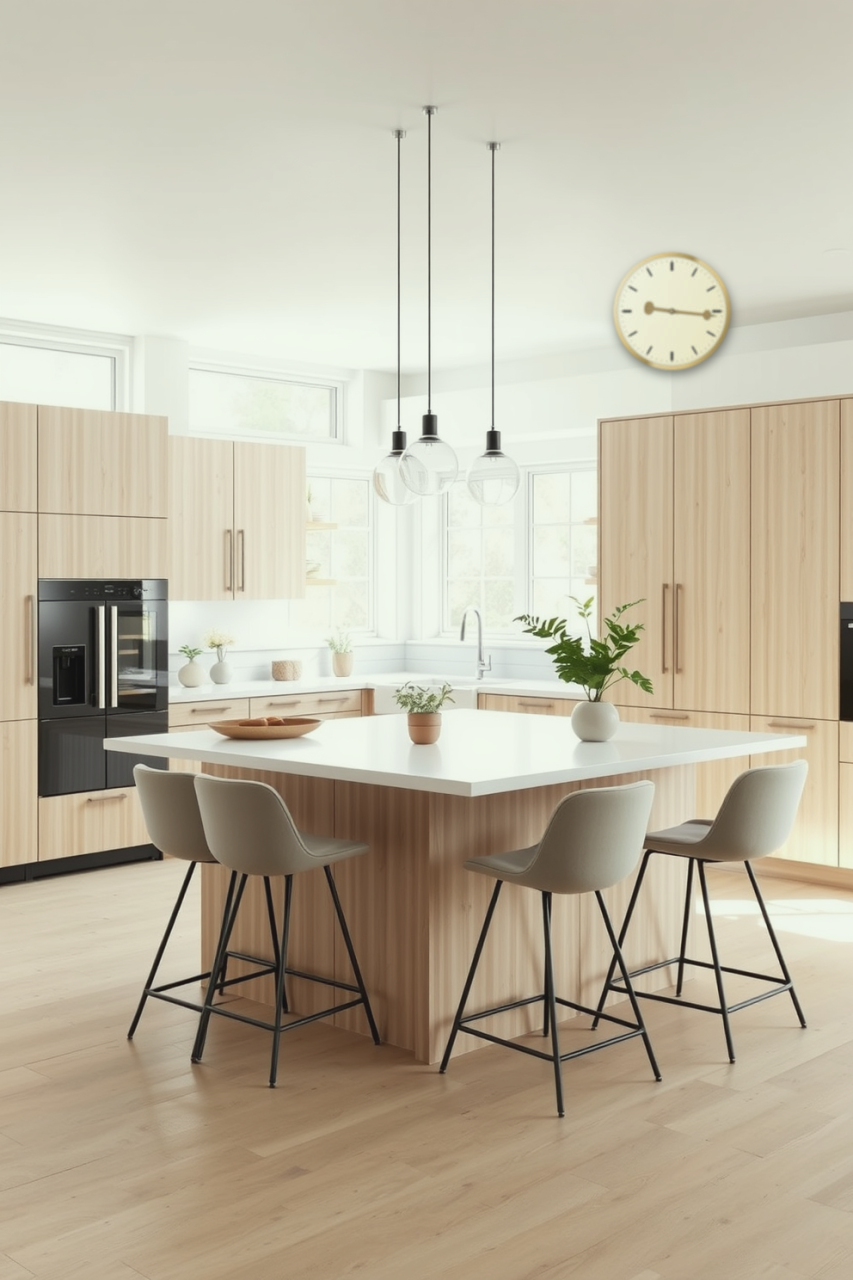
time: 9:16
